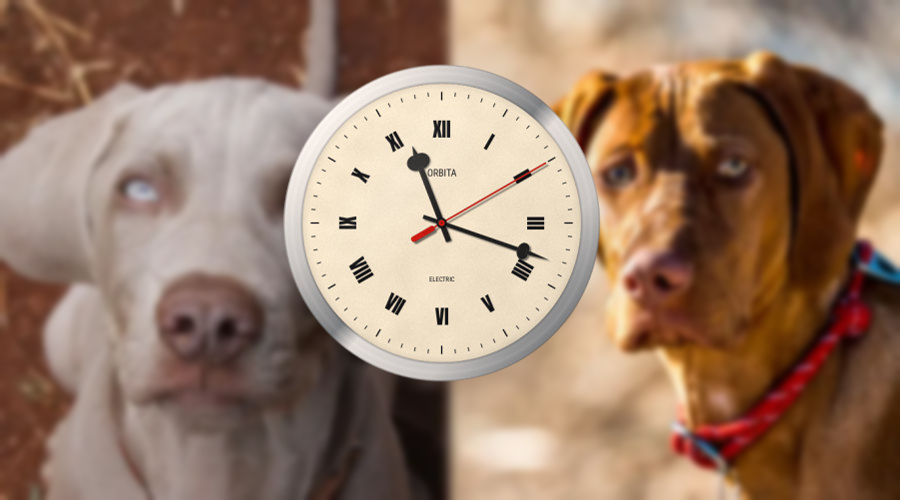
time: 11:18:10
